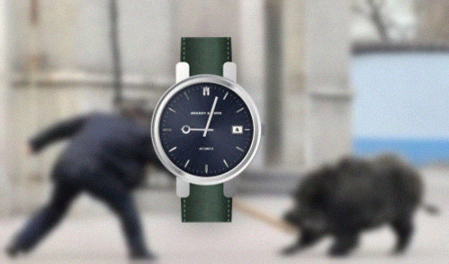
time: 9:03
